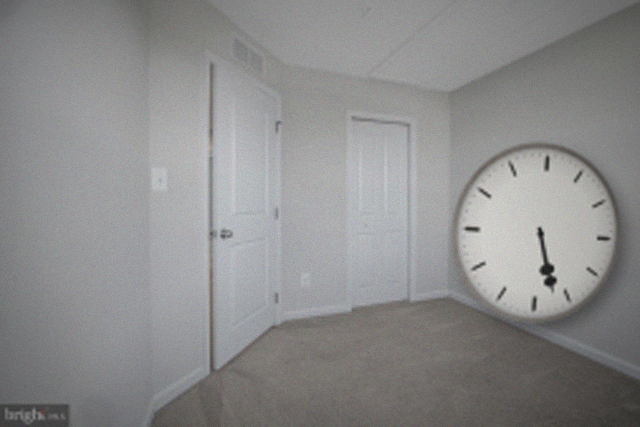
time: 5:27
